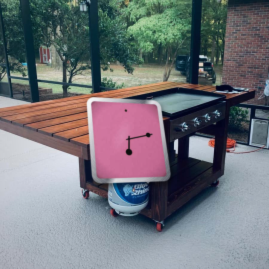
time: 6:13
